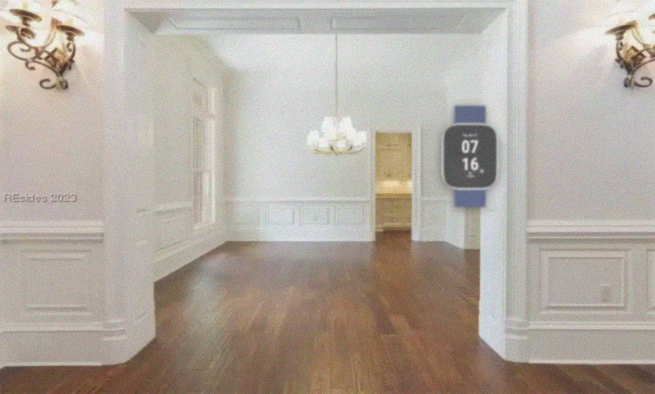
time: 7:16
